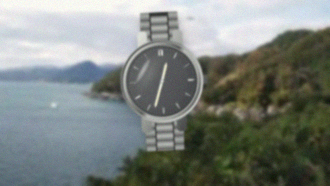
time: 12:33
